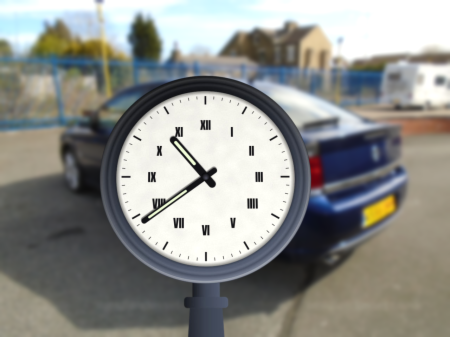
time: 10:39
